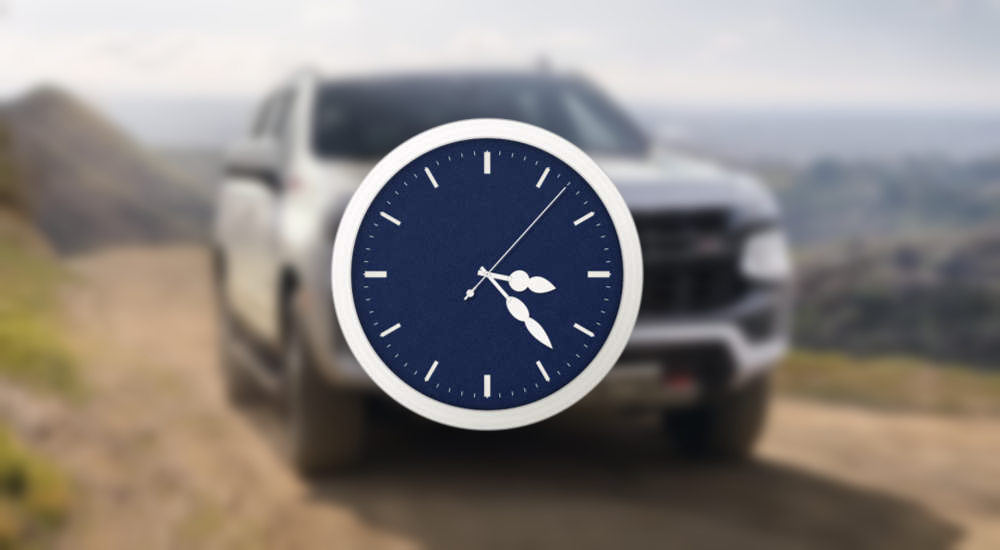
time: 3:23:07
